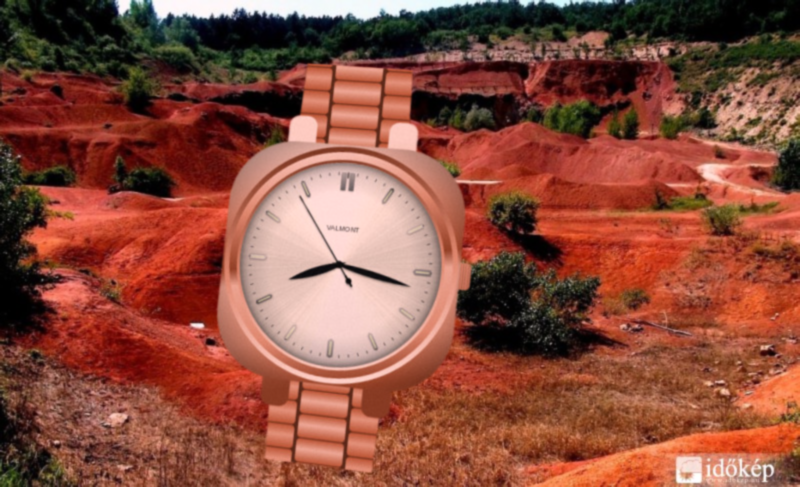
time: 8:16:54
